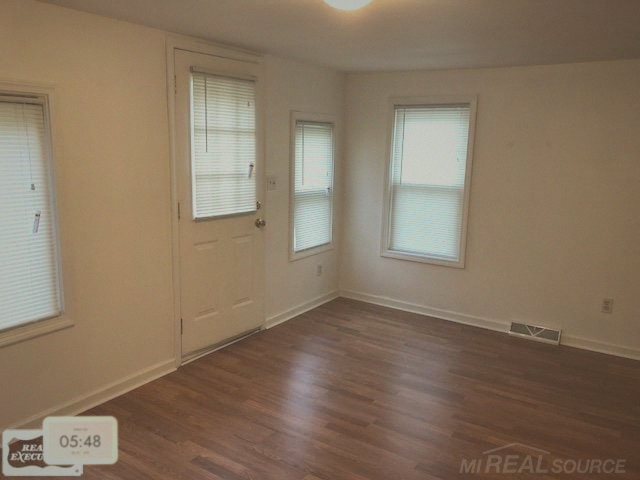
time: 5:48
